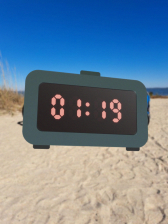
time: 1:19
